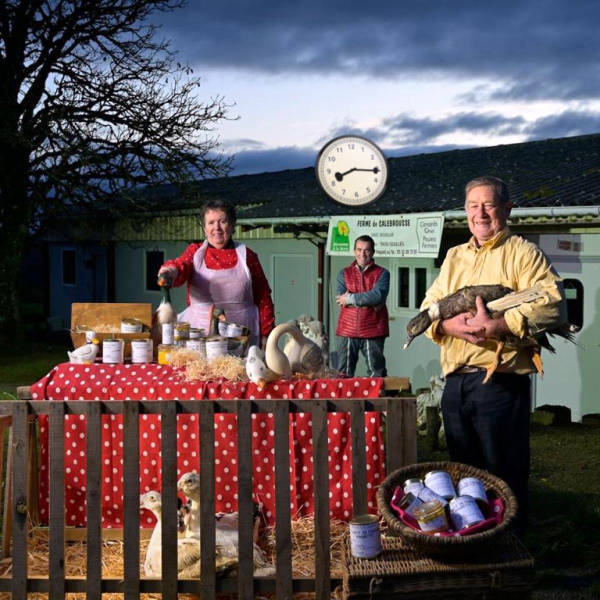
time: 8:16
